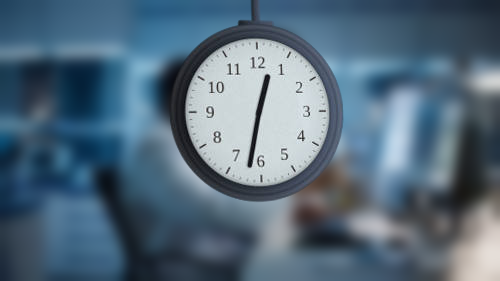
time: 12:32
